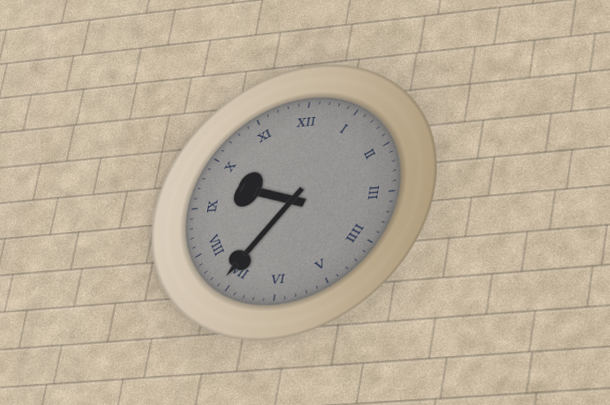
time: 9:36
